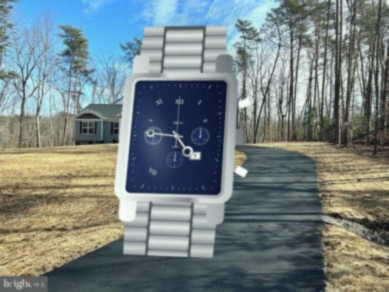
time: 4:46
